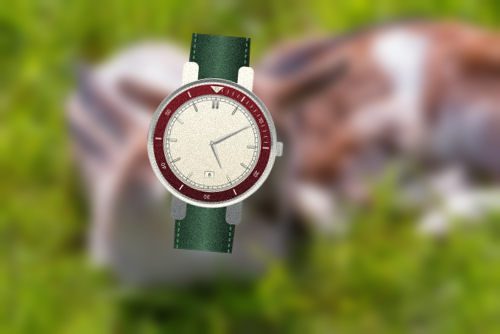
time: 5:10
